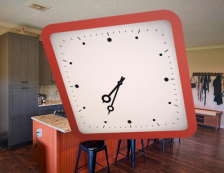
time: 7:35
